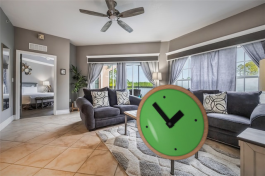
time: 1:55
